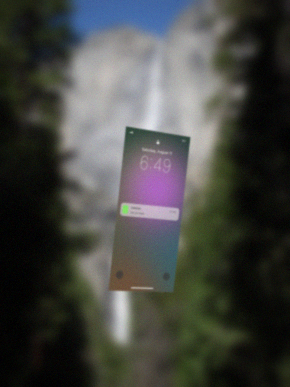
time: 6:49
